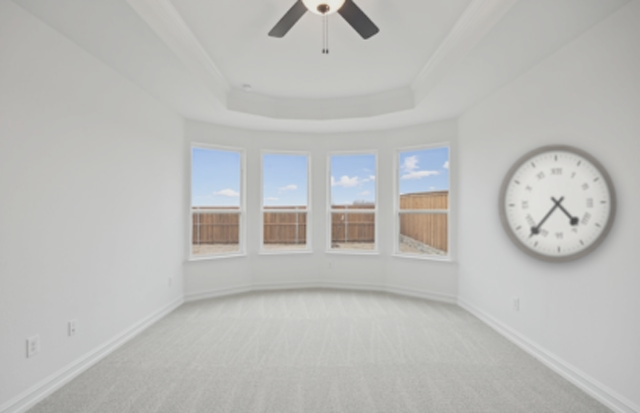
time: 4:37
